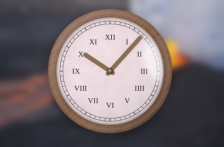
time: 10:07
